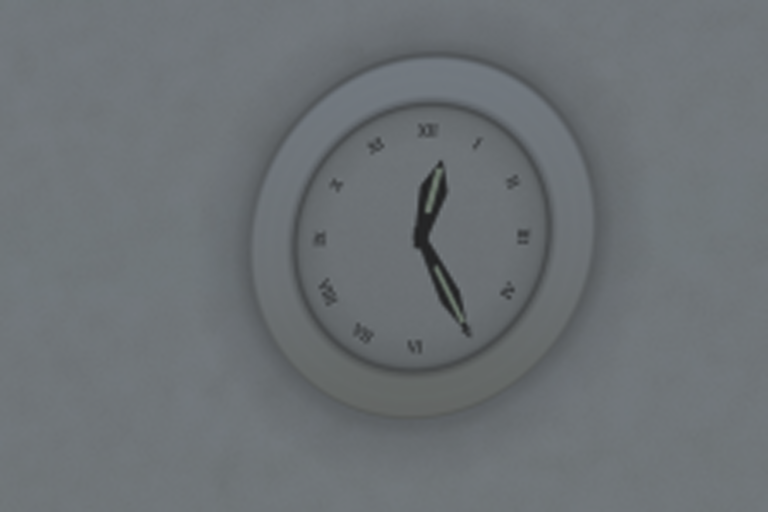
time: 12:25
